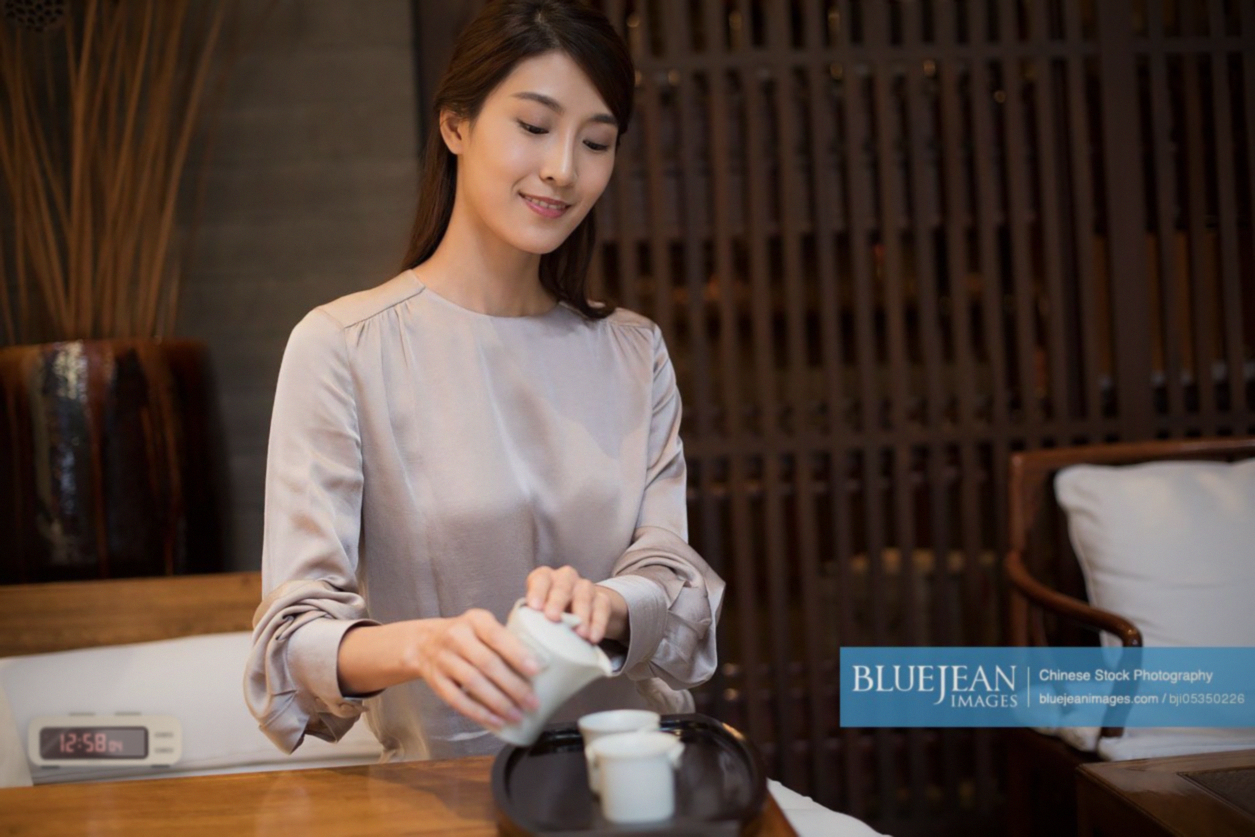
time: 12:58
